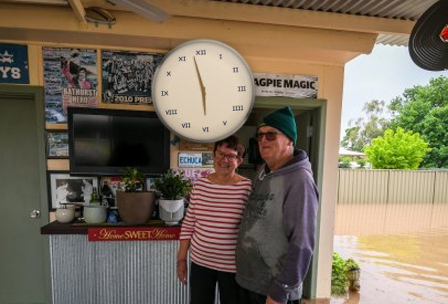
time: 5:58
